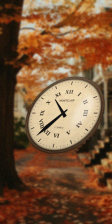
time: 10:37
